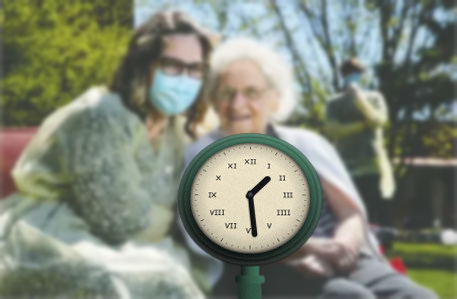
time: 1:29
